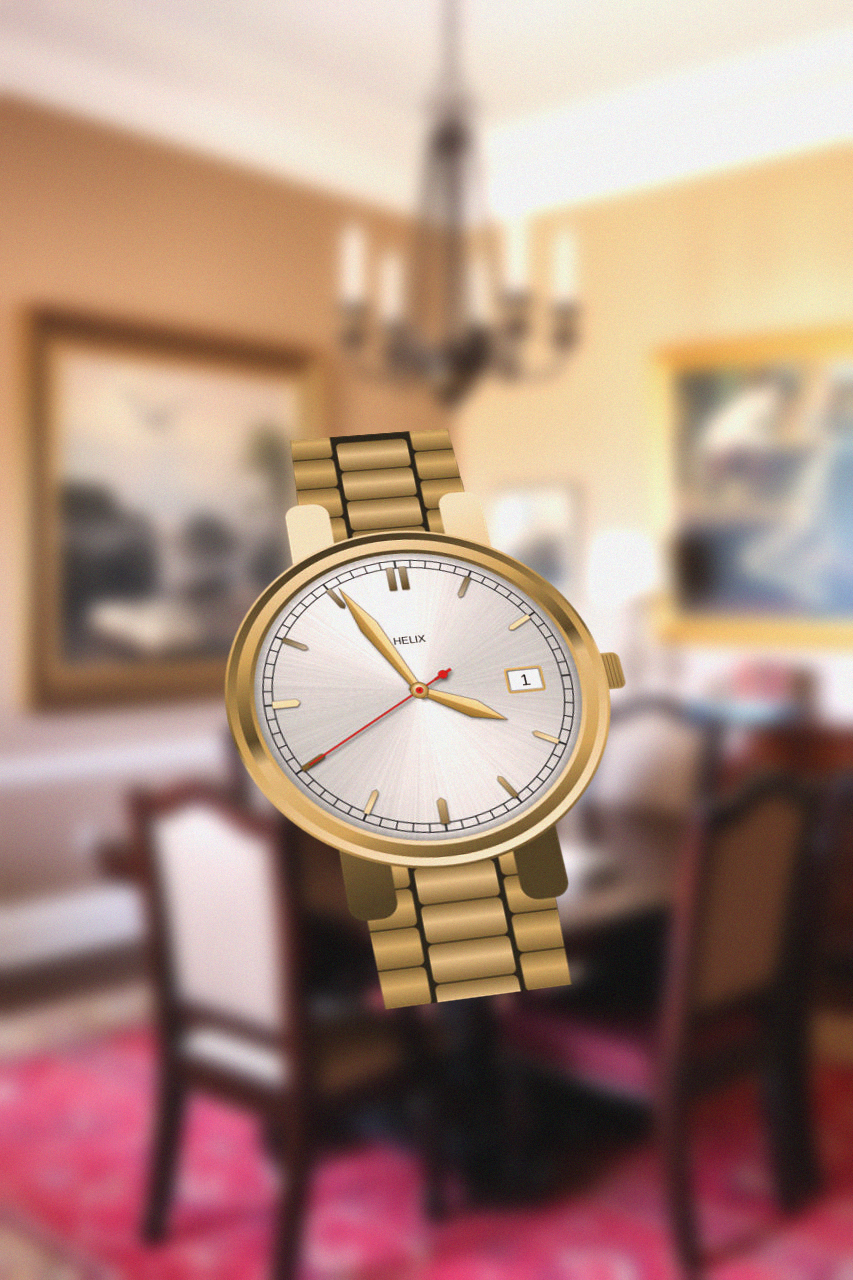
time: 3:55:40
